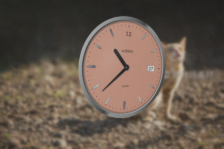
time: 10:38
